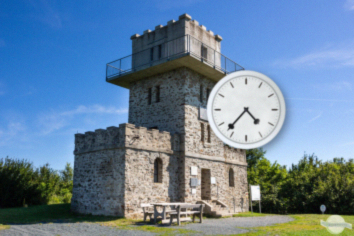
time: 4:37
